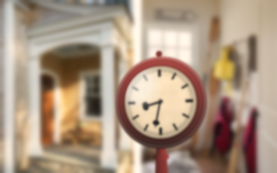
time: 8:32
